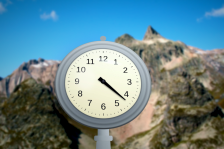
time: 4:22
